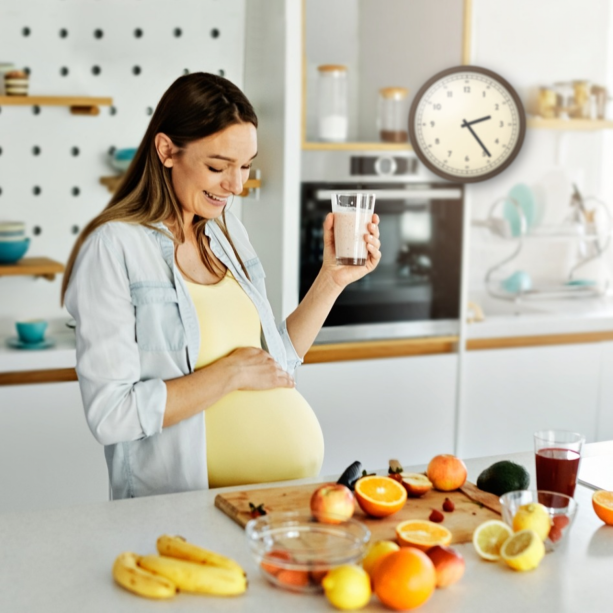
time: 2:24
